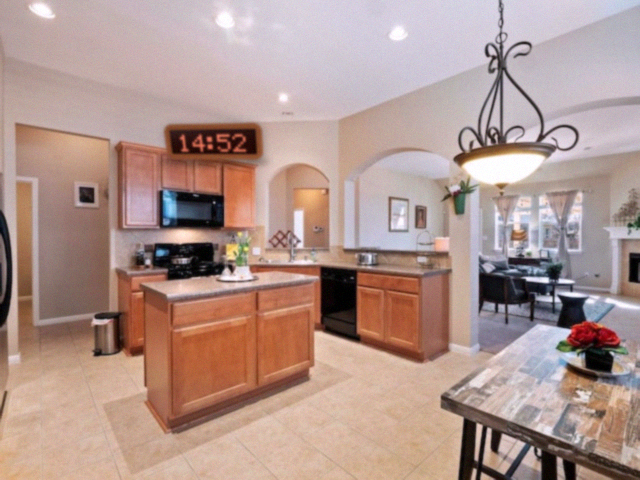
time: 14:52
